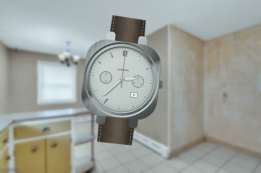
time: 2:37
